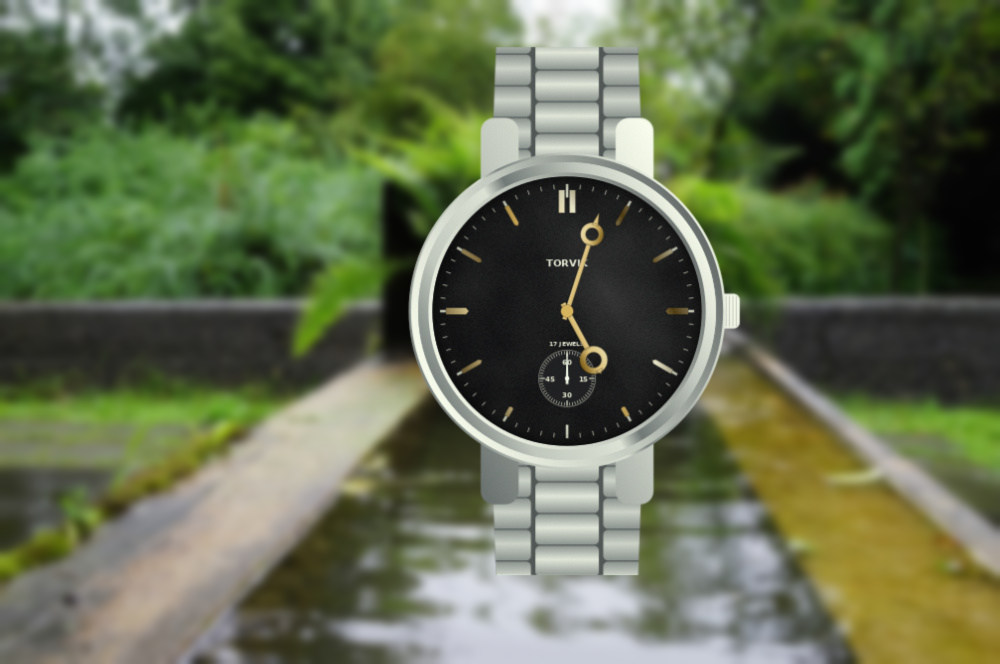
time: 5:03
